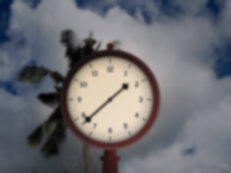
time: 1:38
